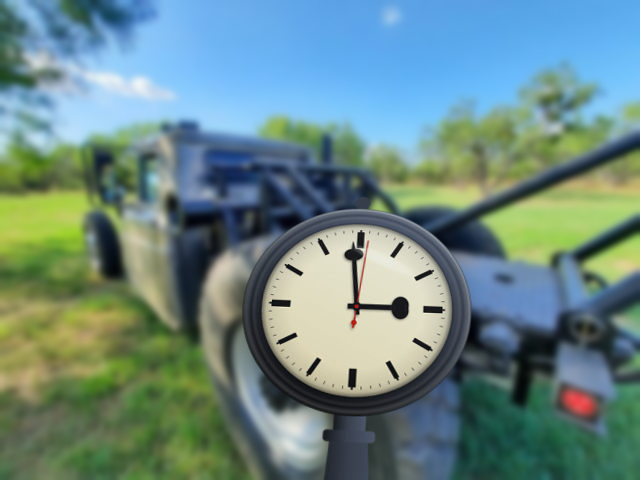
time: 2:59:01
